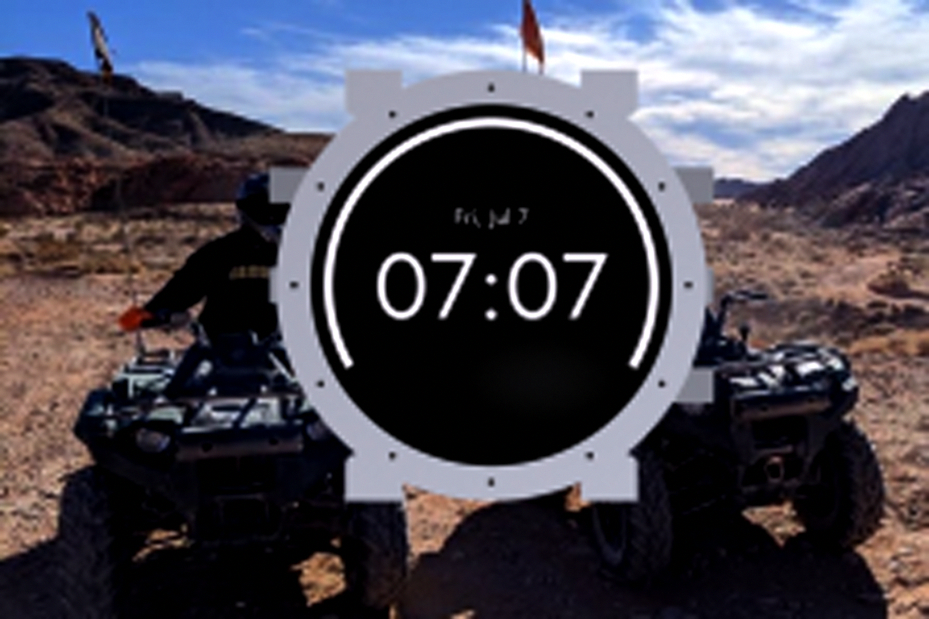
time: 7:07
